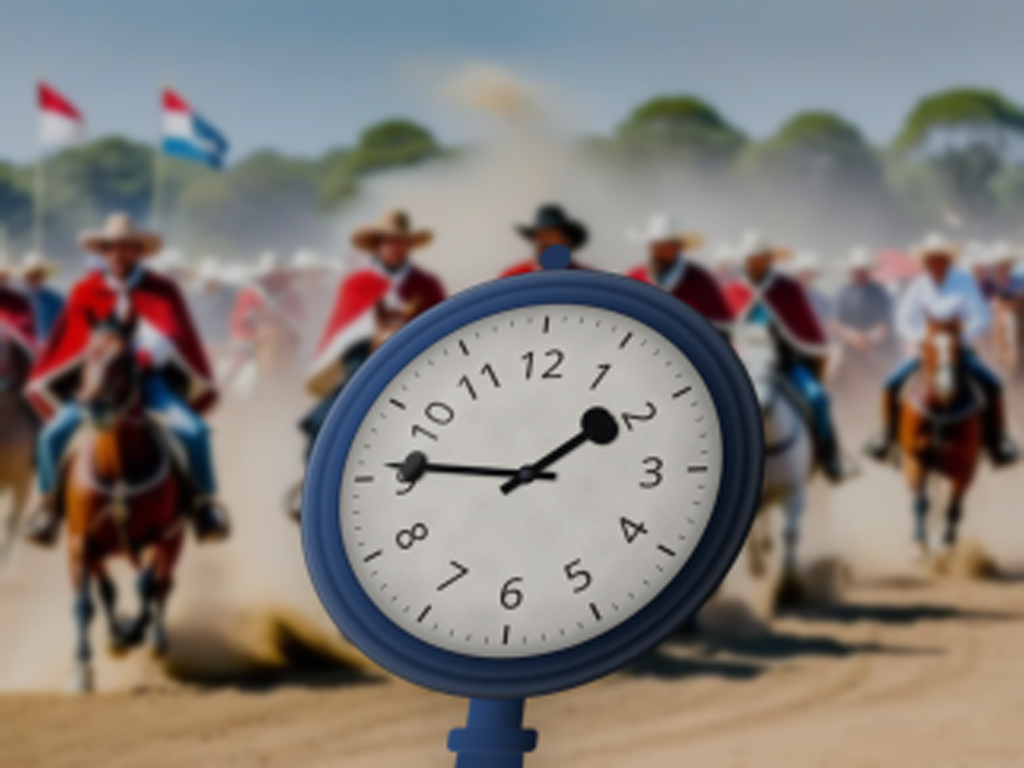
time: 1:46
